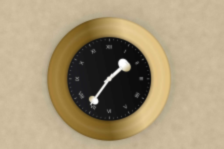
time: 1:36
